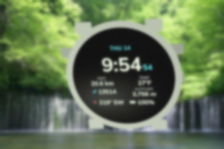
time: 9:54
